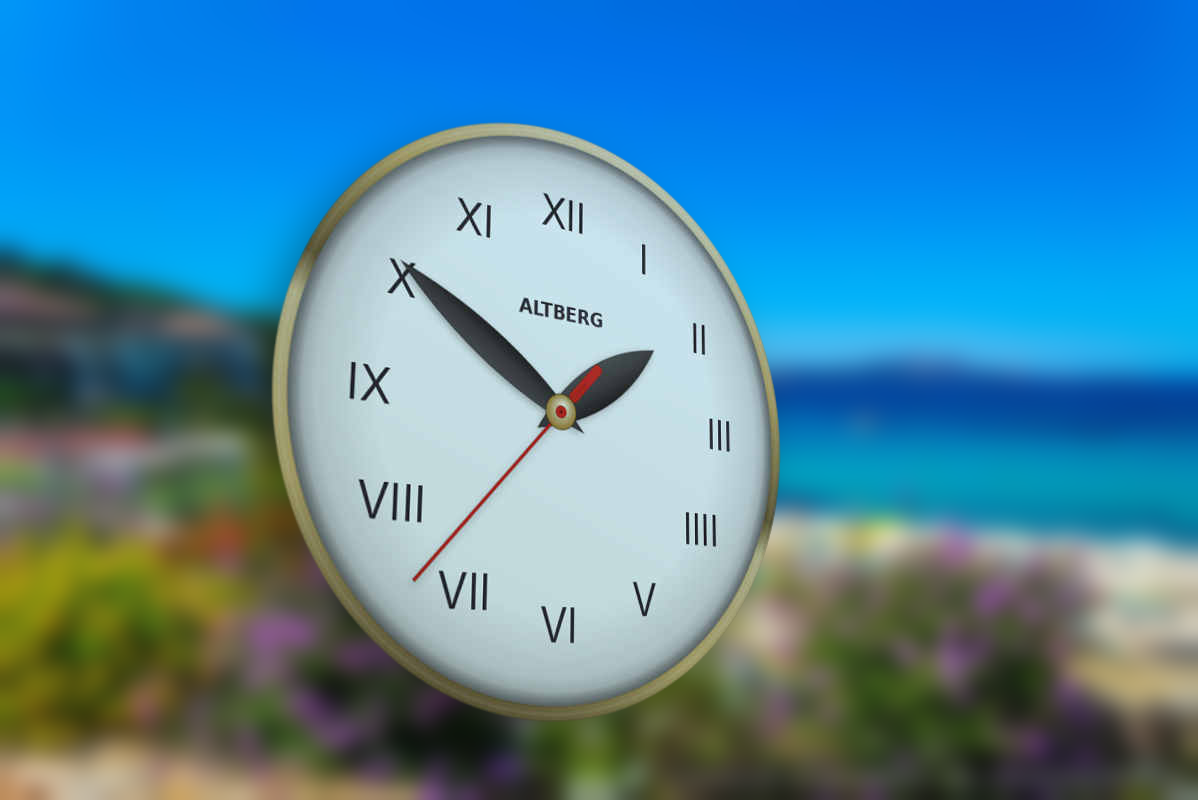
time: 1:50:37
